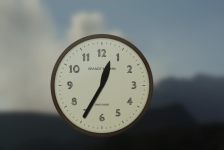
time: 12:35
